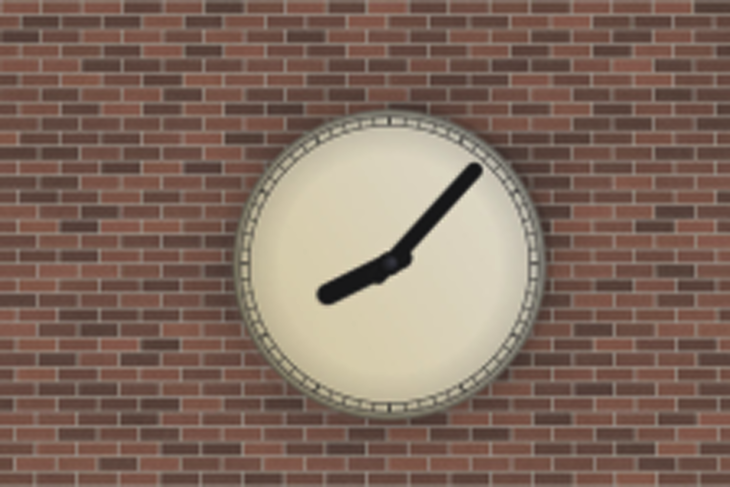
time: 8:07
